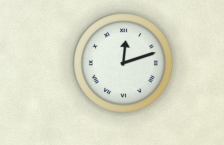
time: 12:12
